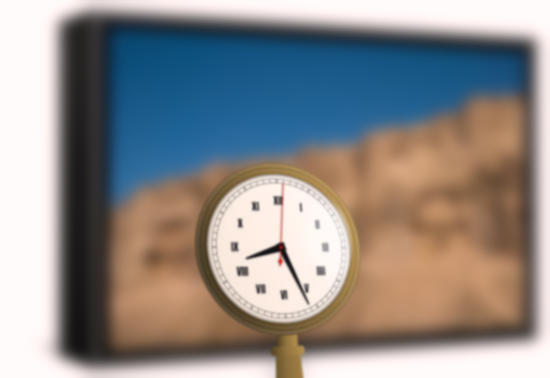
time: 8:26:01
